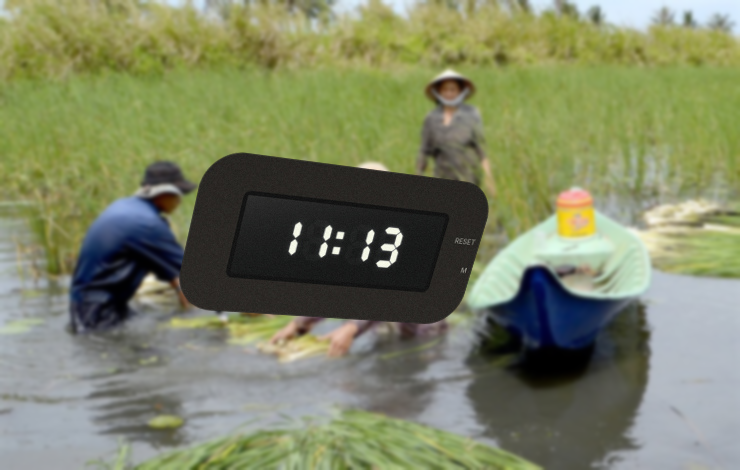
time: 11:13
